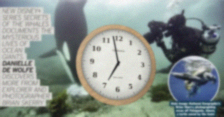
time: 6:58
